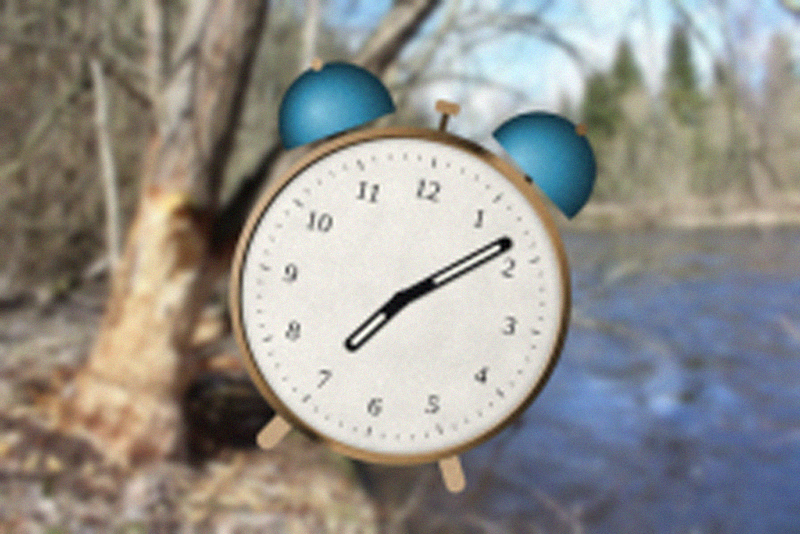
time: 7:08
